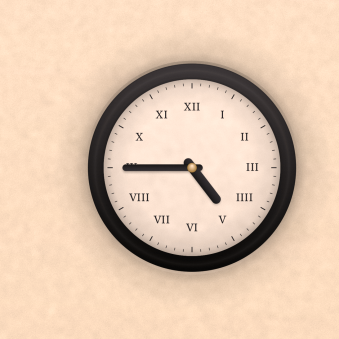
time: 4:45
